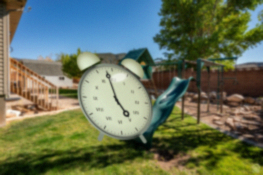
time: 4:58
